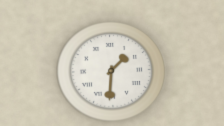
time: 1:31
